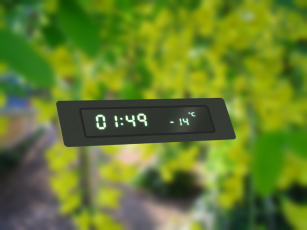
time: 1:49
